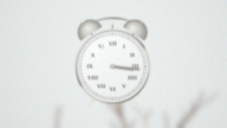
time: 3:16
